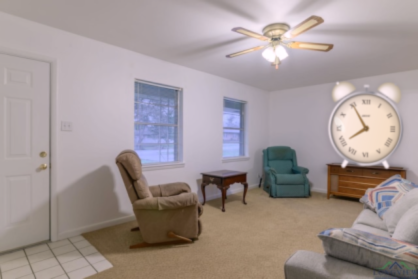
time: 7:55
